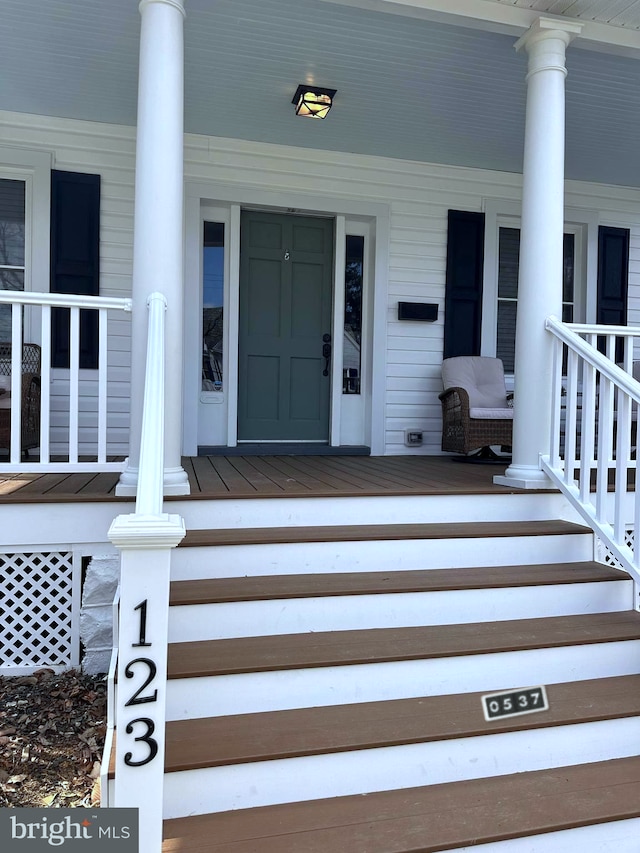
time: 5:37
